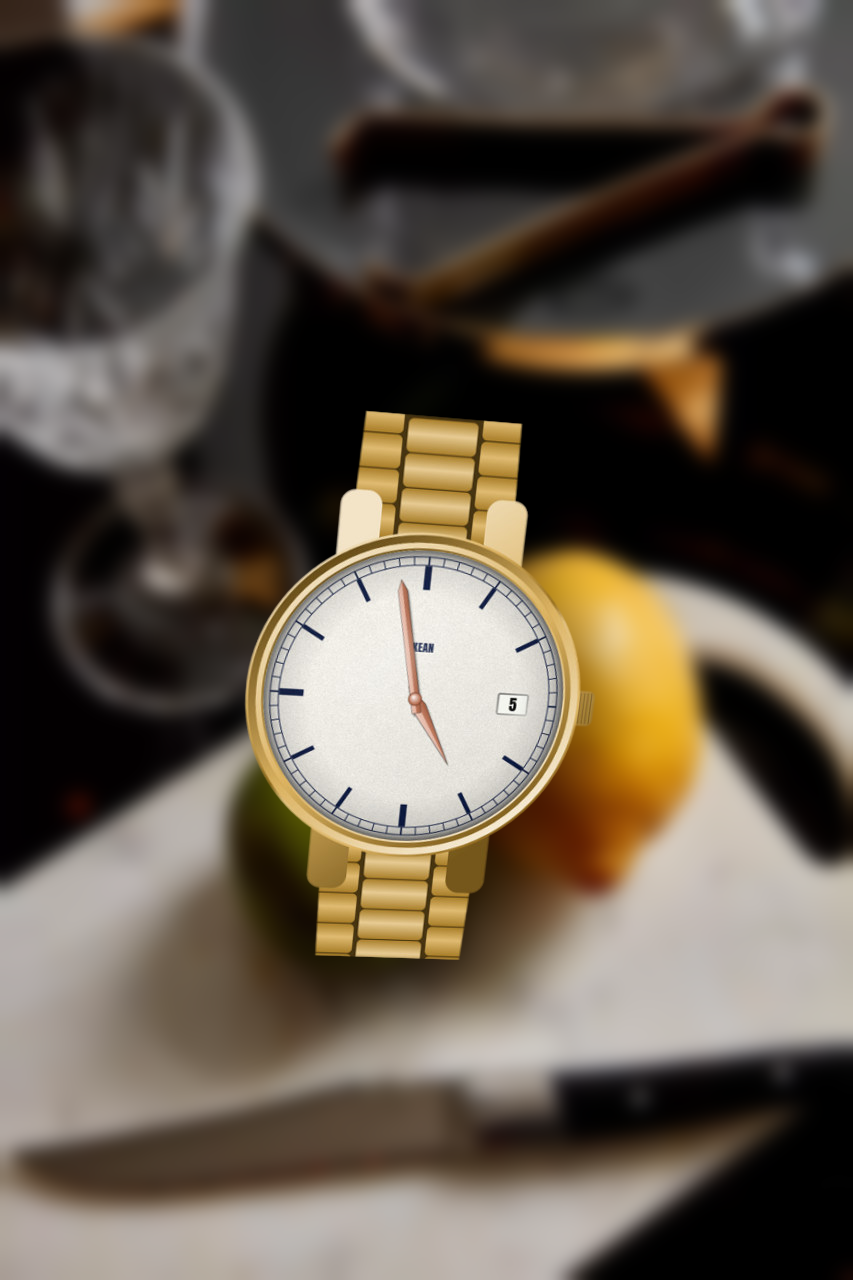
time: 4:58
